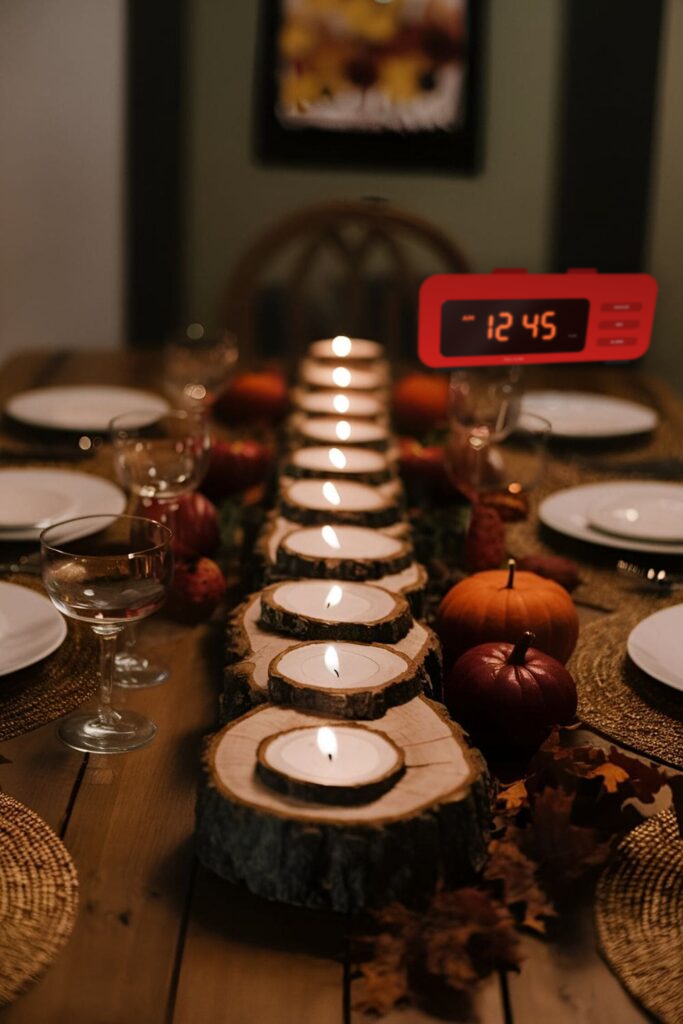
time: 12:45
